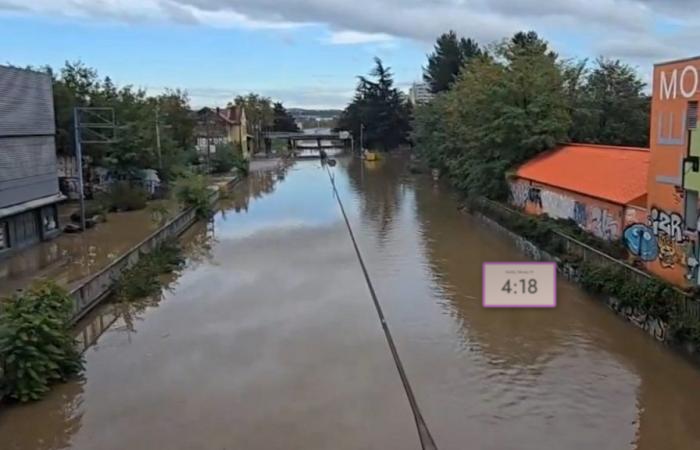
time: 4:18
